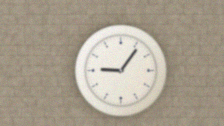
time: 9:06
